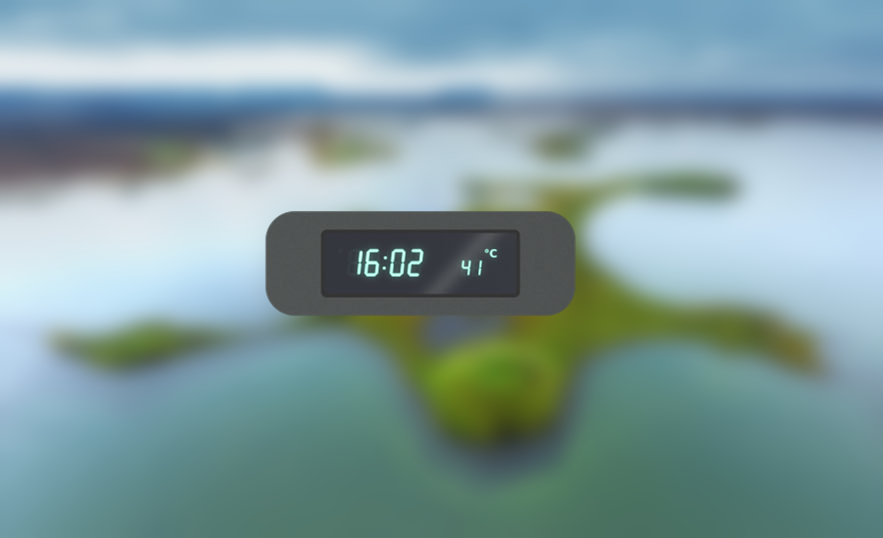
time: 16:02
